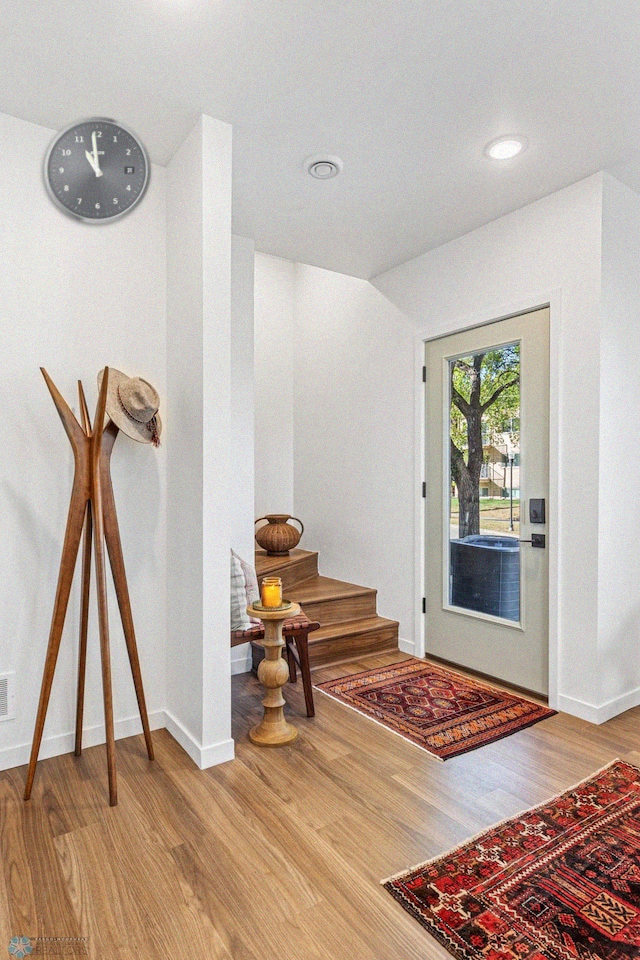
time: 10:59
